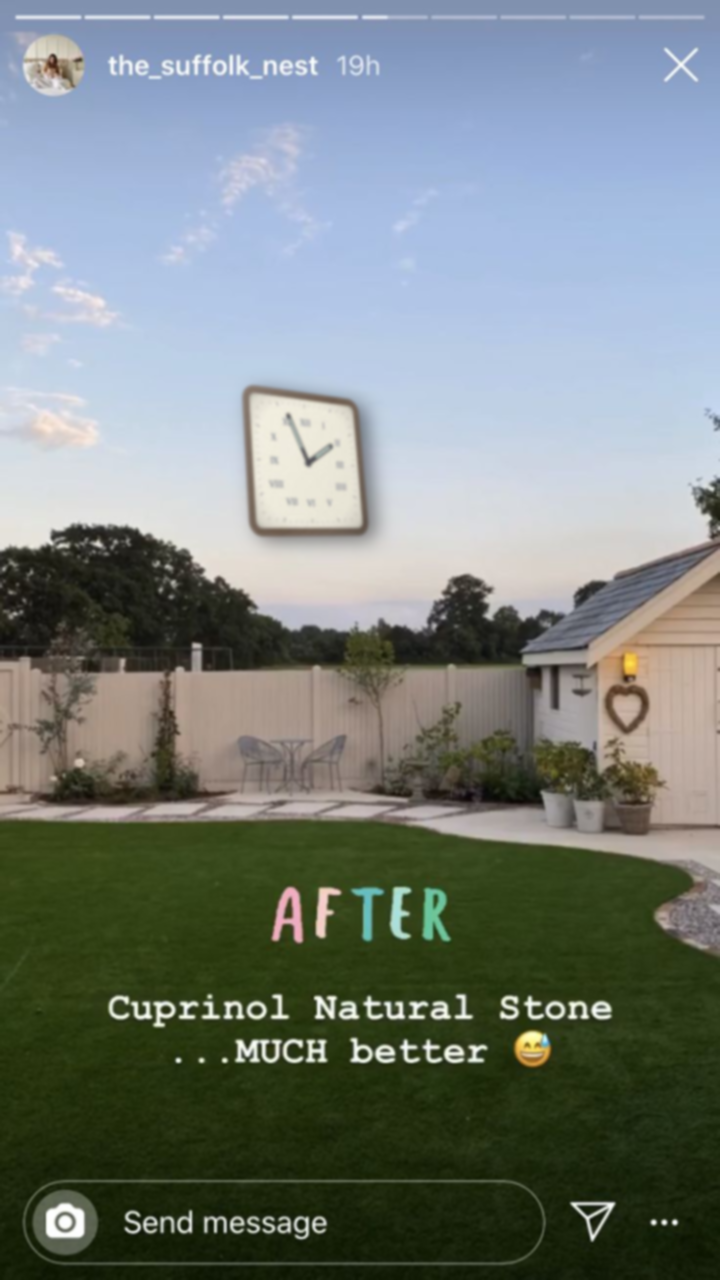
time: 1:56
